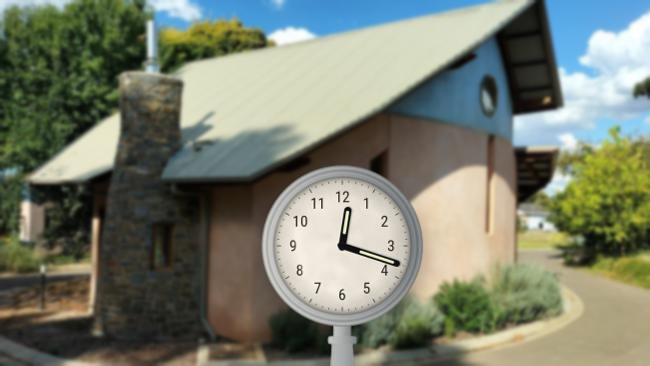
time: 12:18
